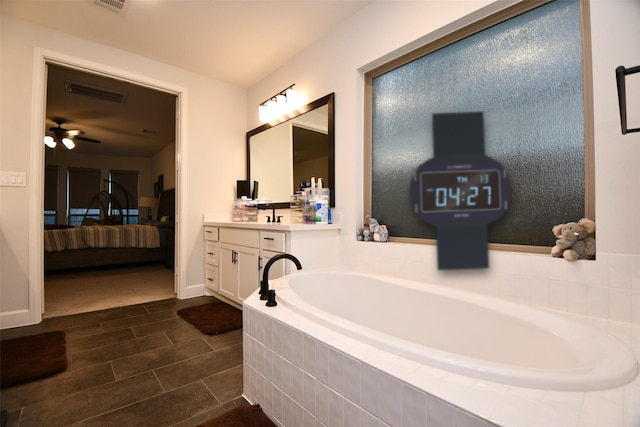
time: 4:27
